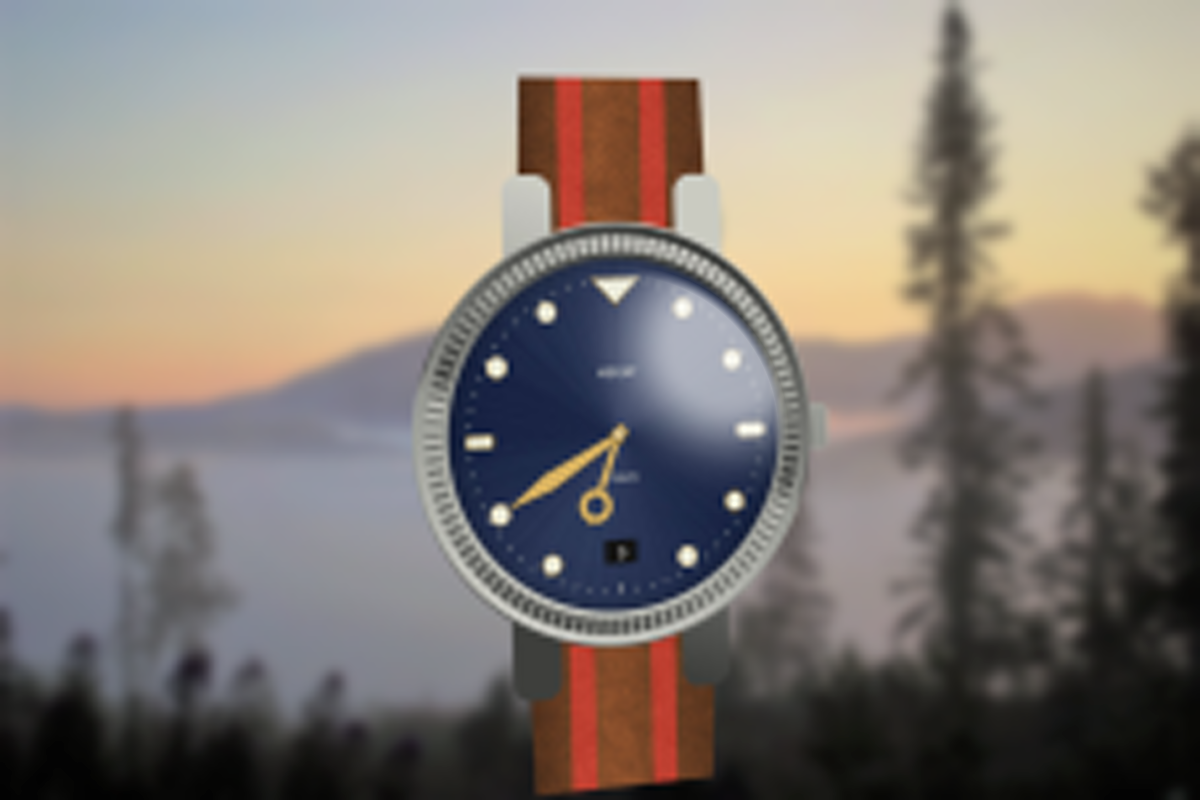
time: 6:40
